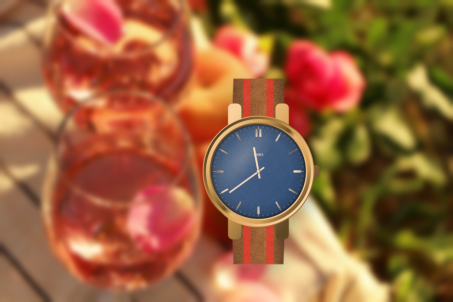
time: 11:39
